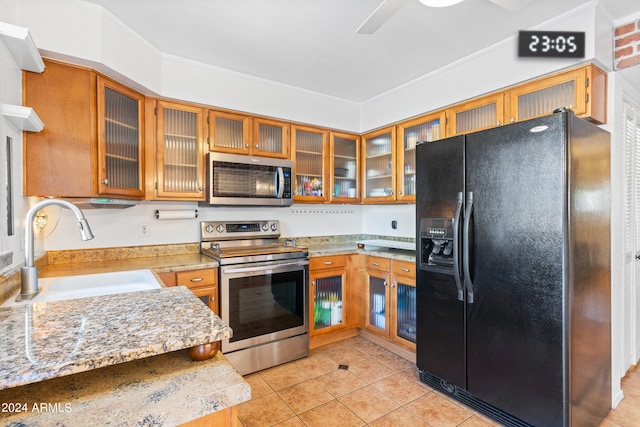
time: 23:05
